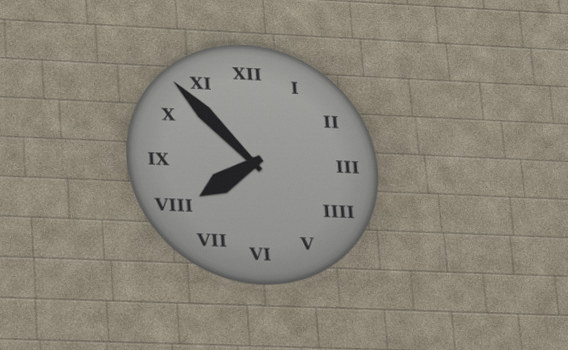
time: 7:53
